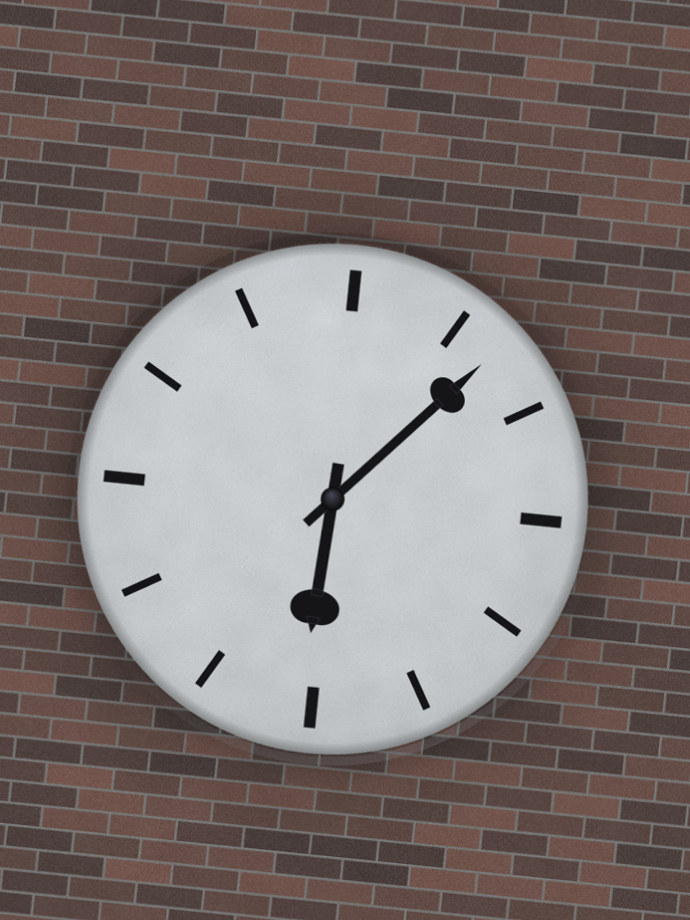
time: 6:07
